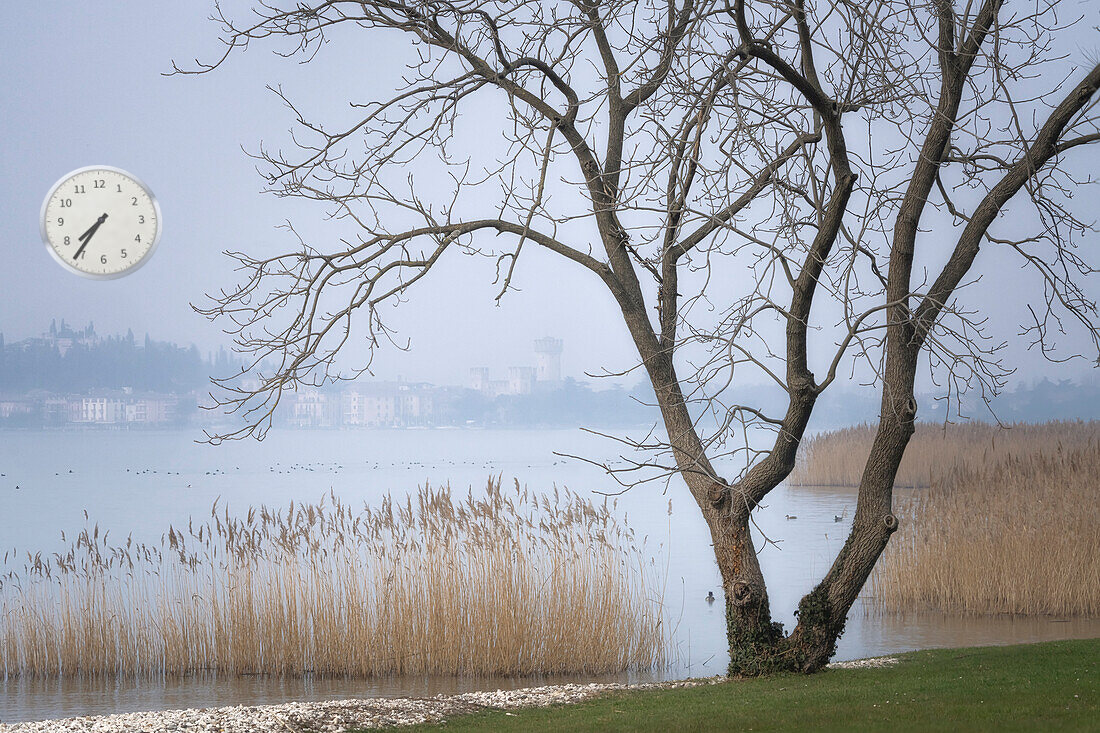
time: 7:36
